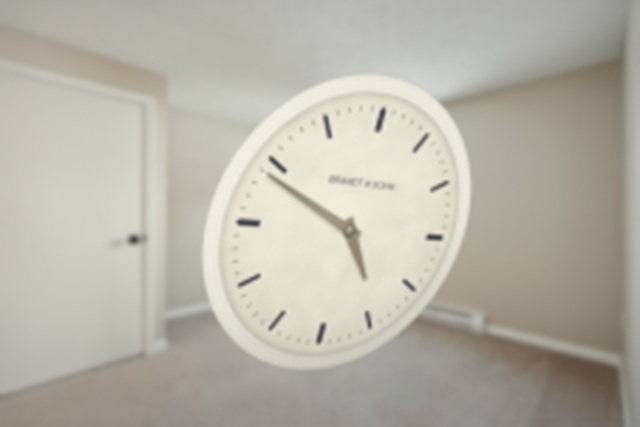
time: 4:49
